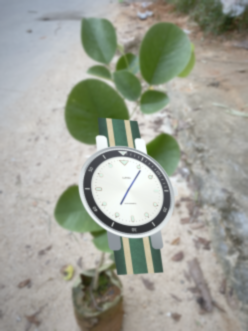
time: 7:06
